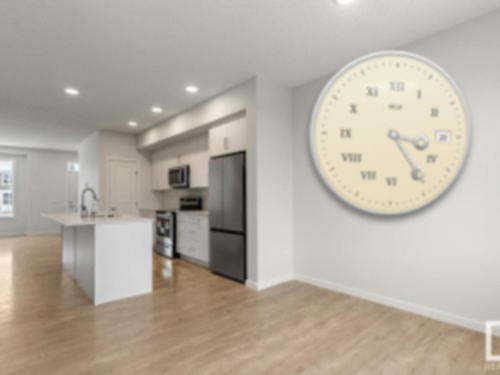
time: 3:24
